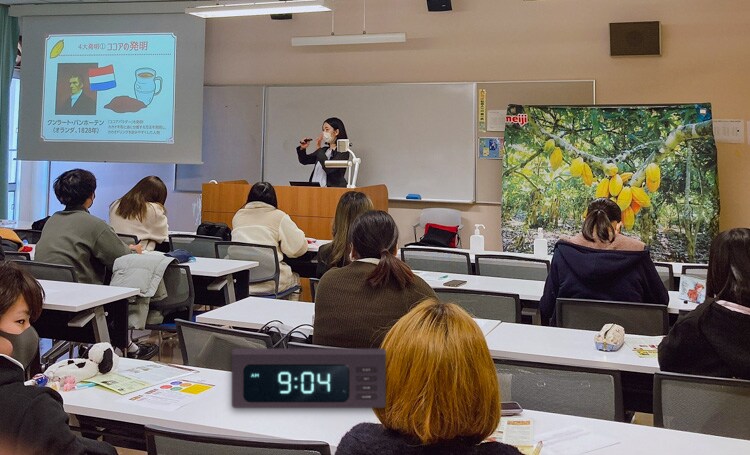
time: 9:04
